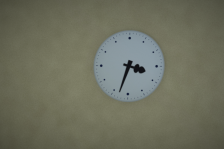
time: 3:33
